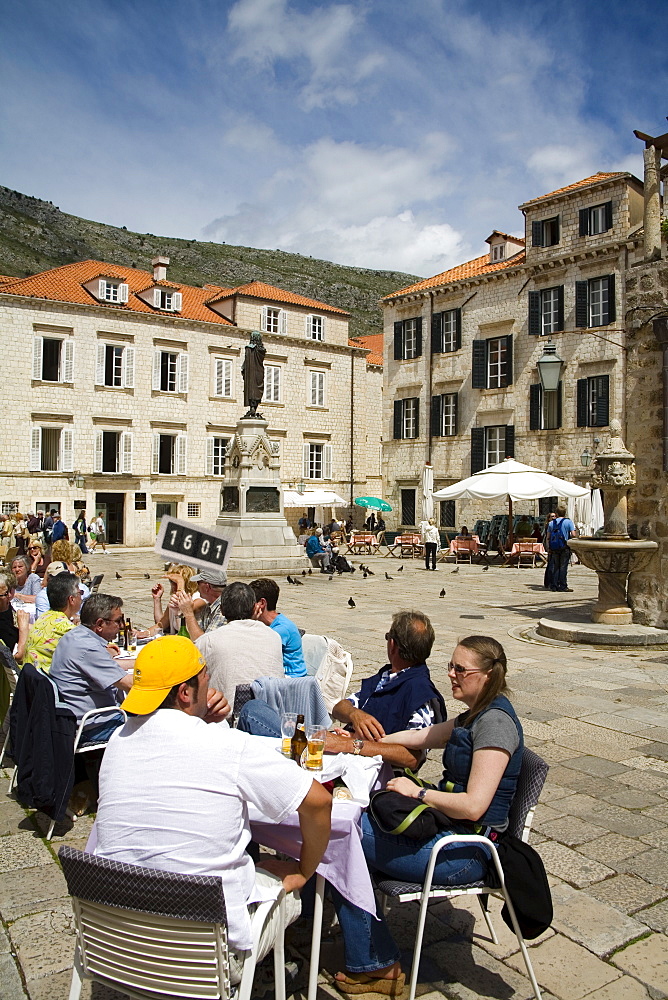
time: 16:01
